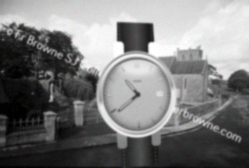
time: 10:39
